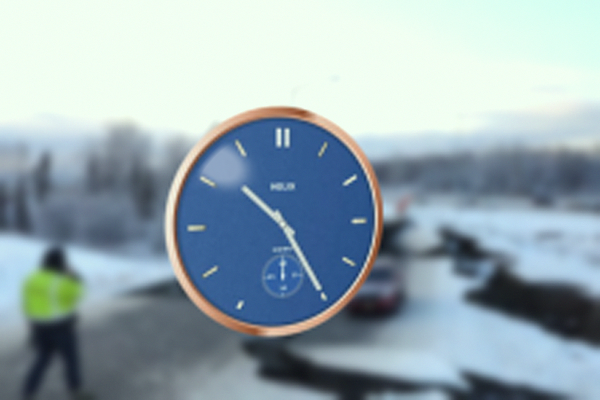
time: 10:25
